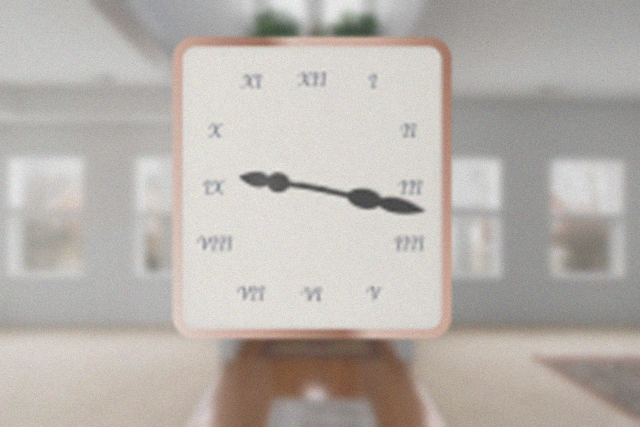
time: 9:17
